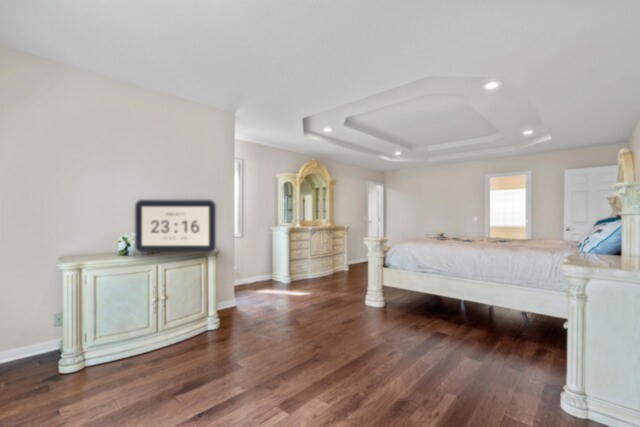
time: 23:16
